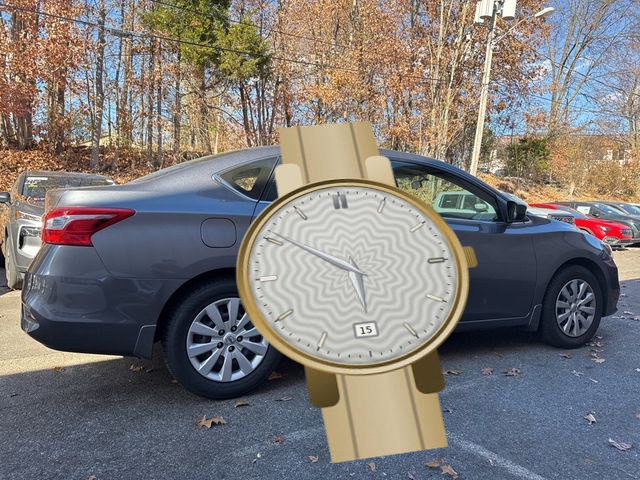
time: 5:51
